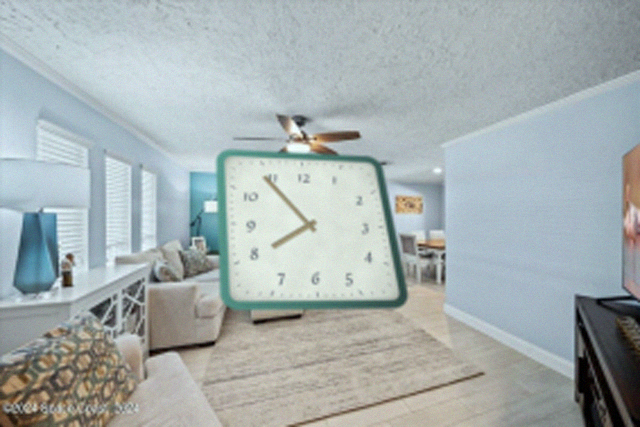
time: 7:54
